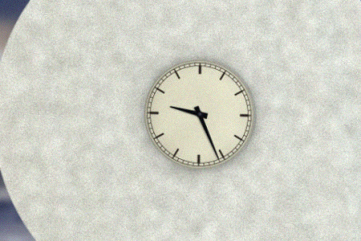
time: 9:26
